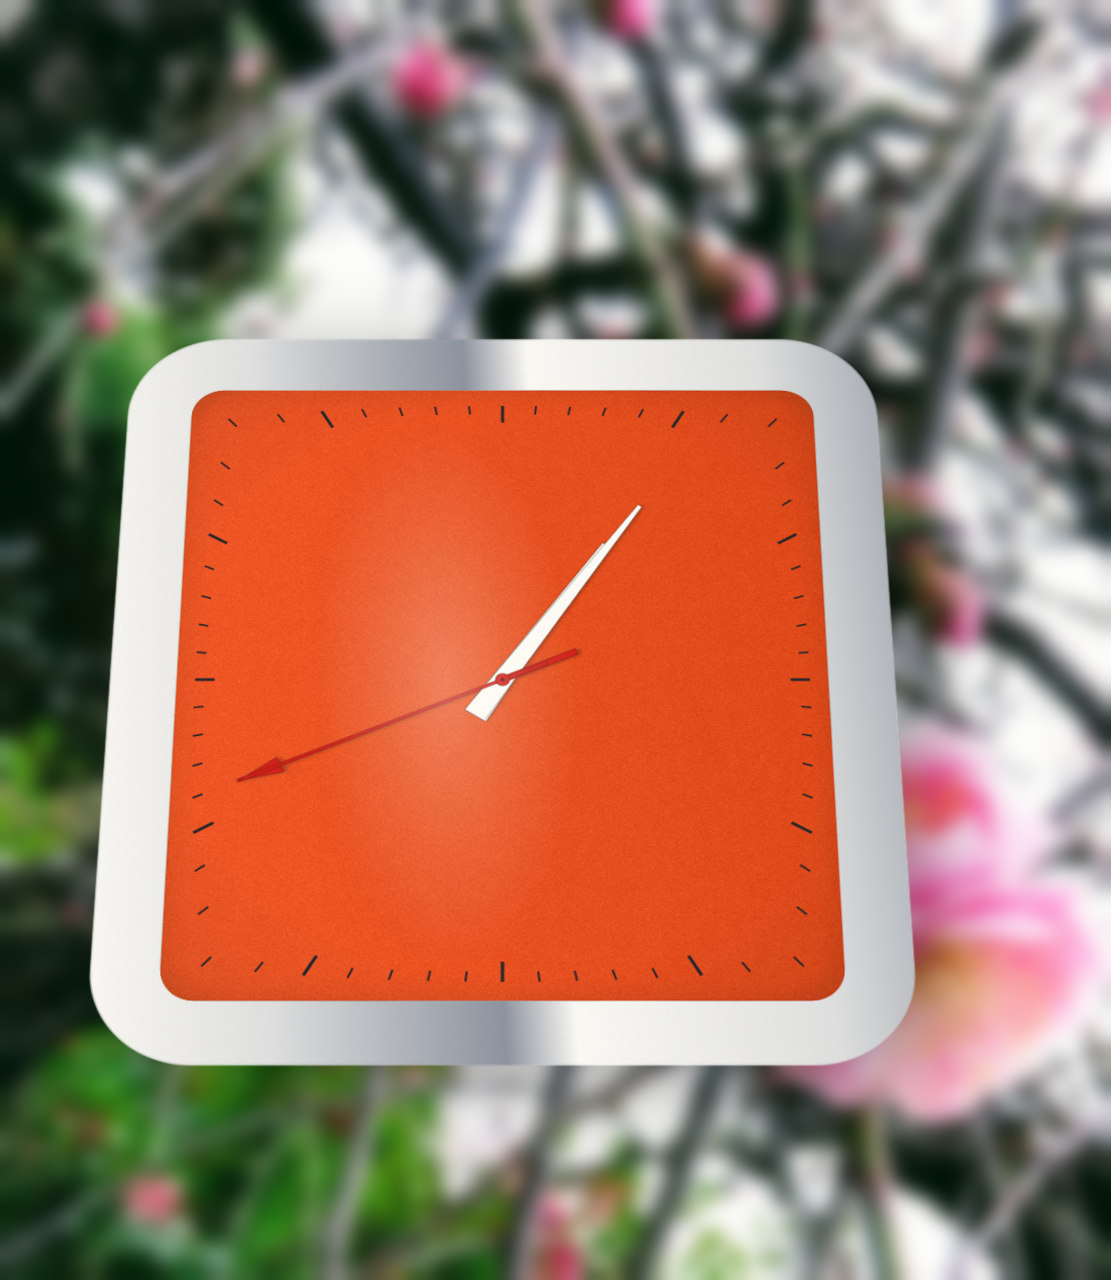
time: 1:05:41
